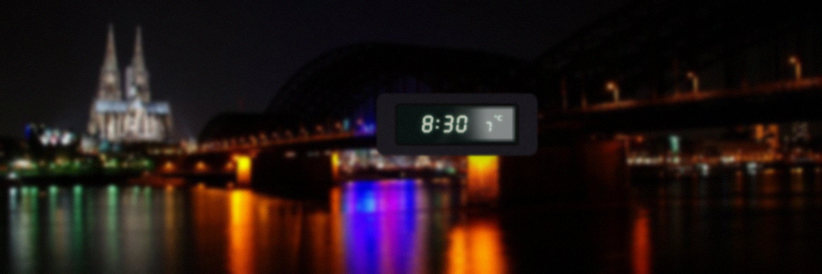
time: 8:30
